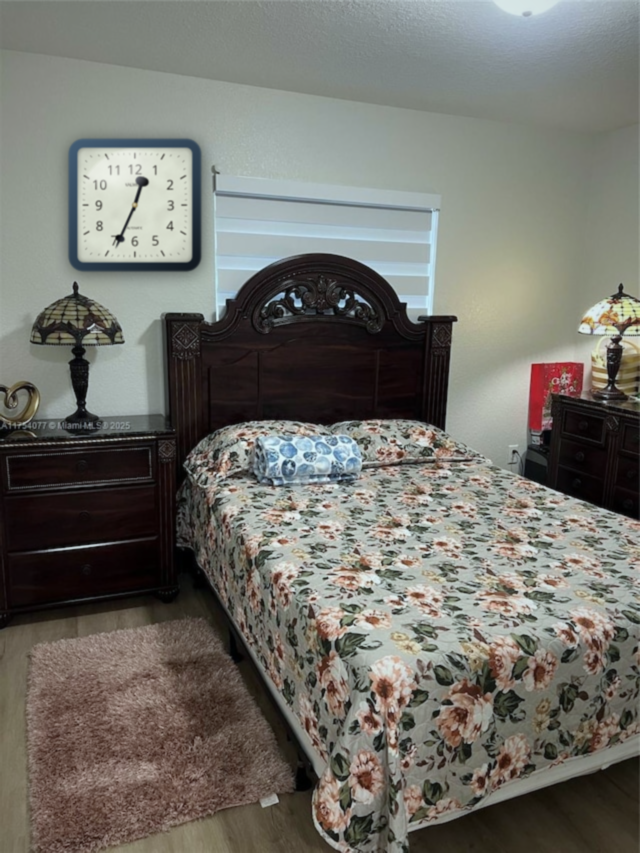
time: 12:34
